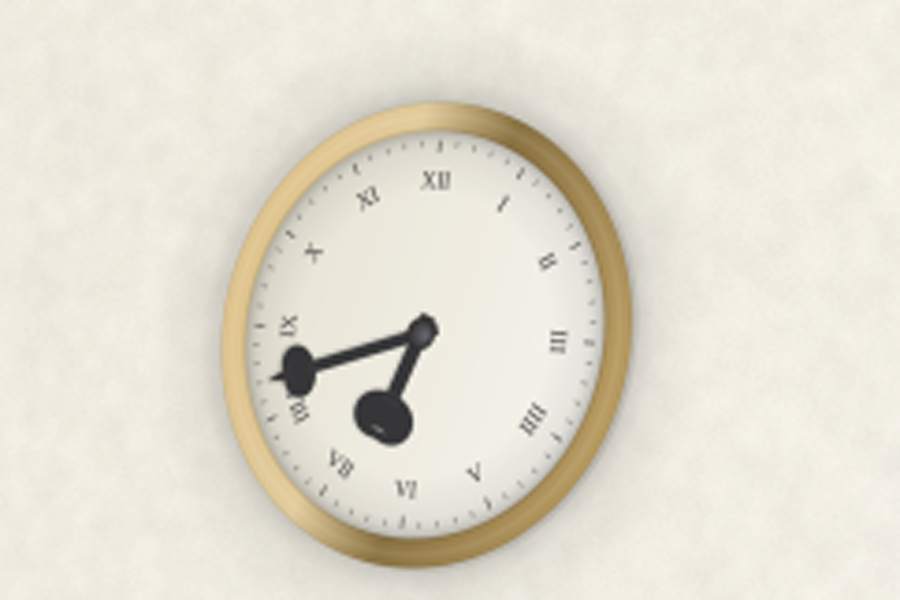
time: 6:42
